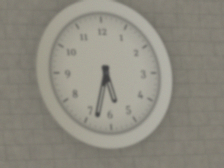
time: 5:33
